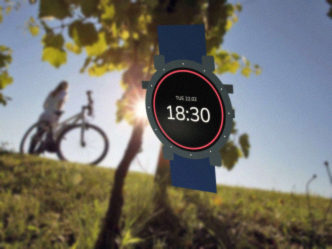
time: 18:30
